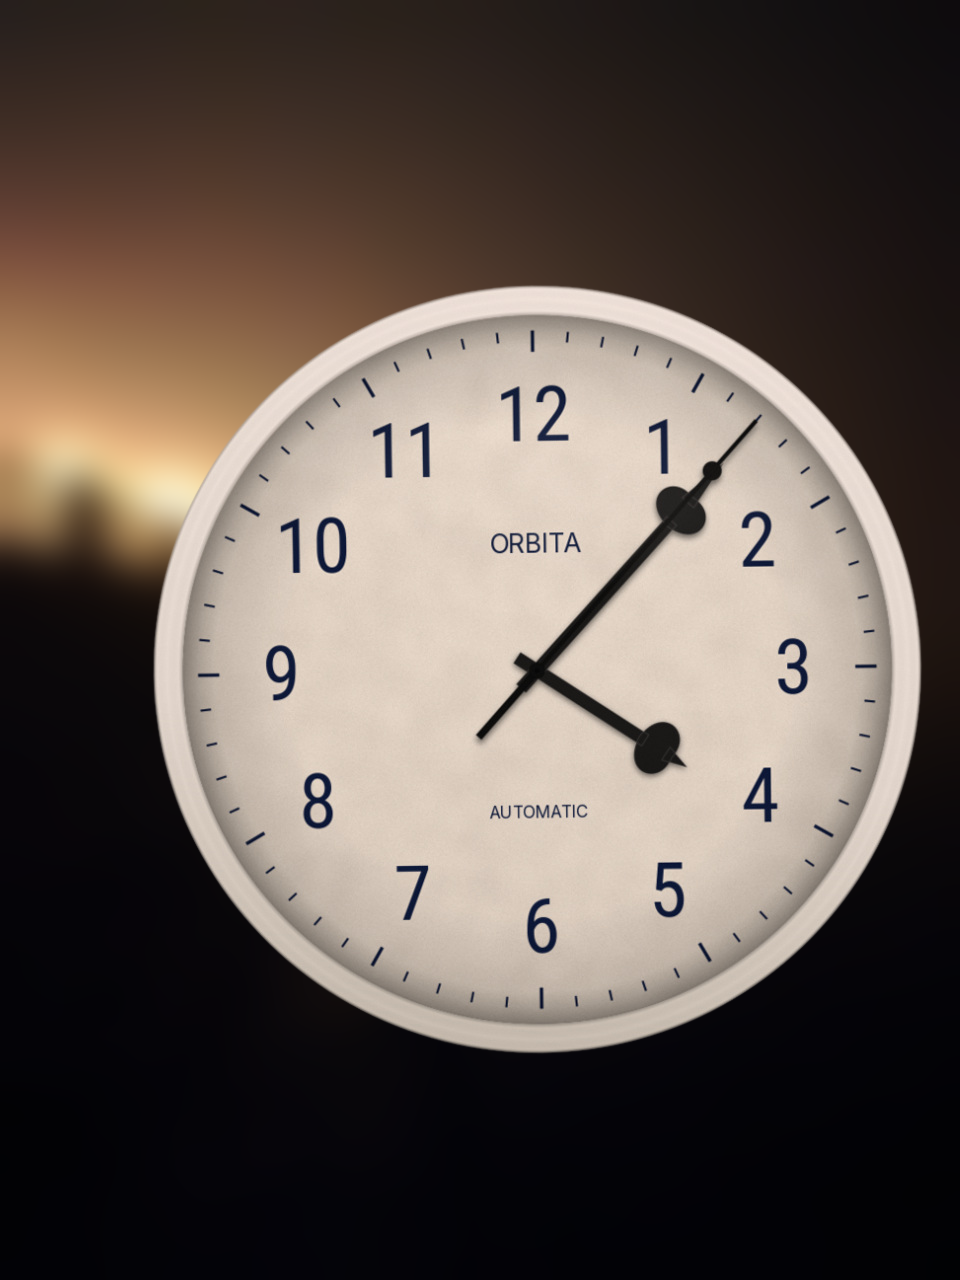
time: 4:07:07
